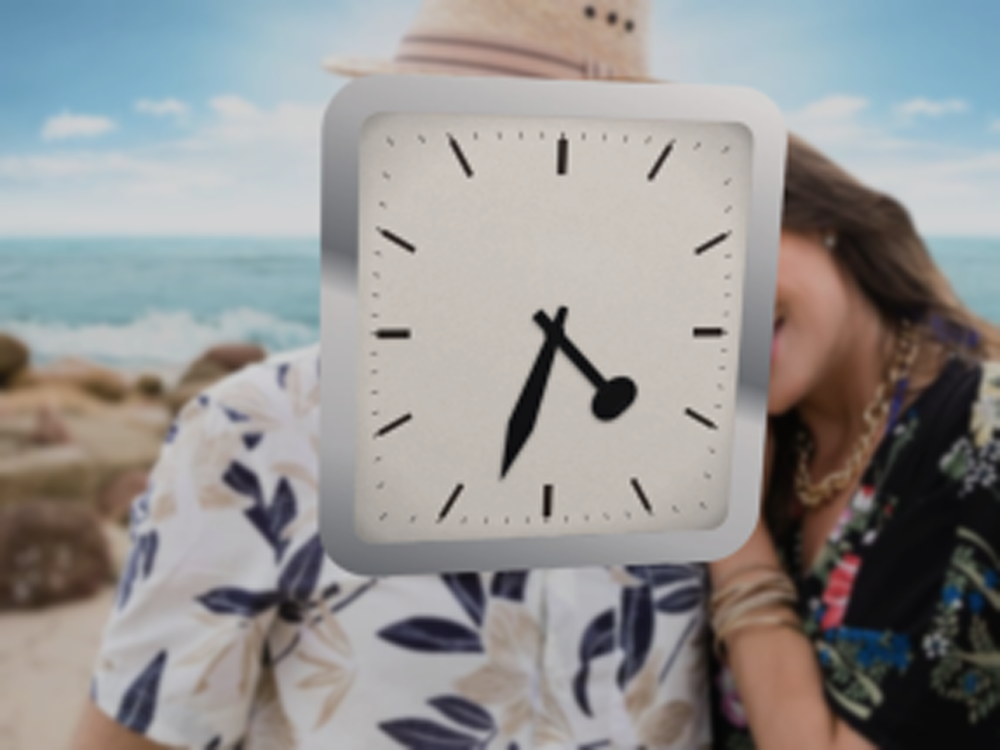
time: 4:33
